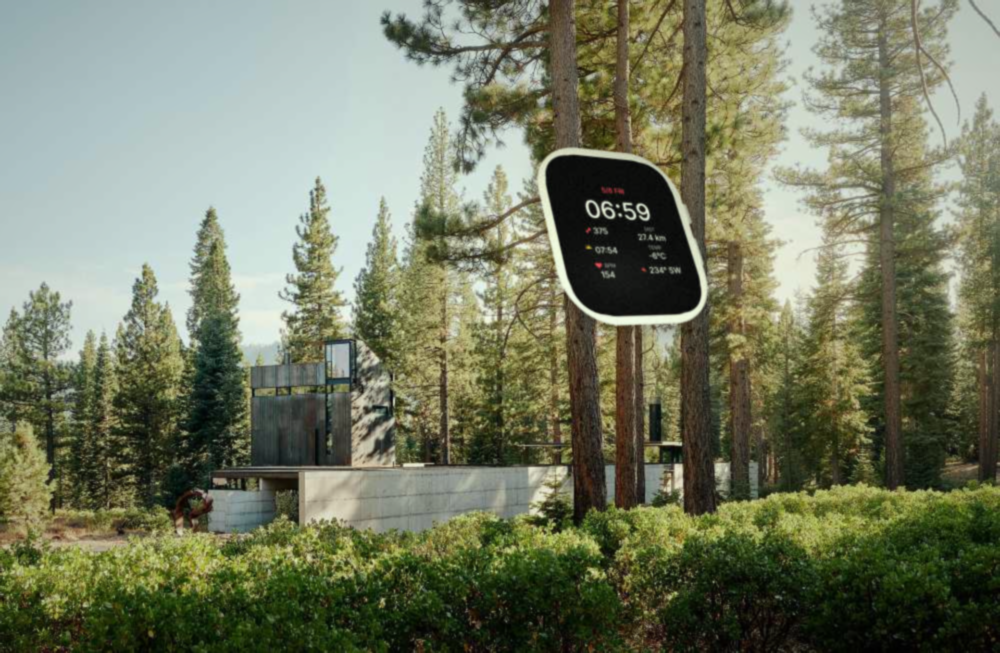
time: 6:59
